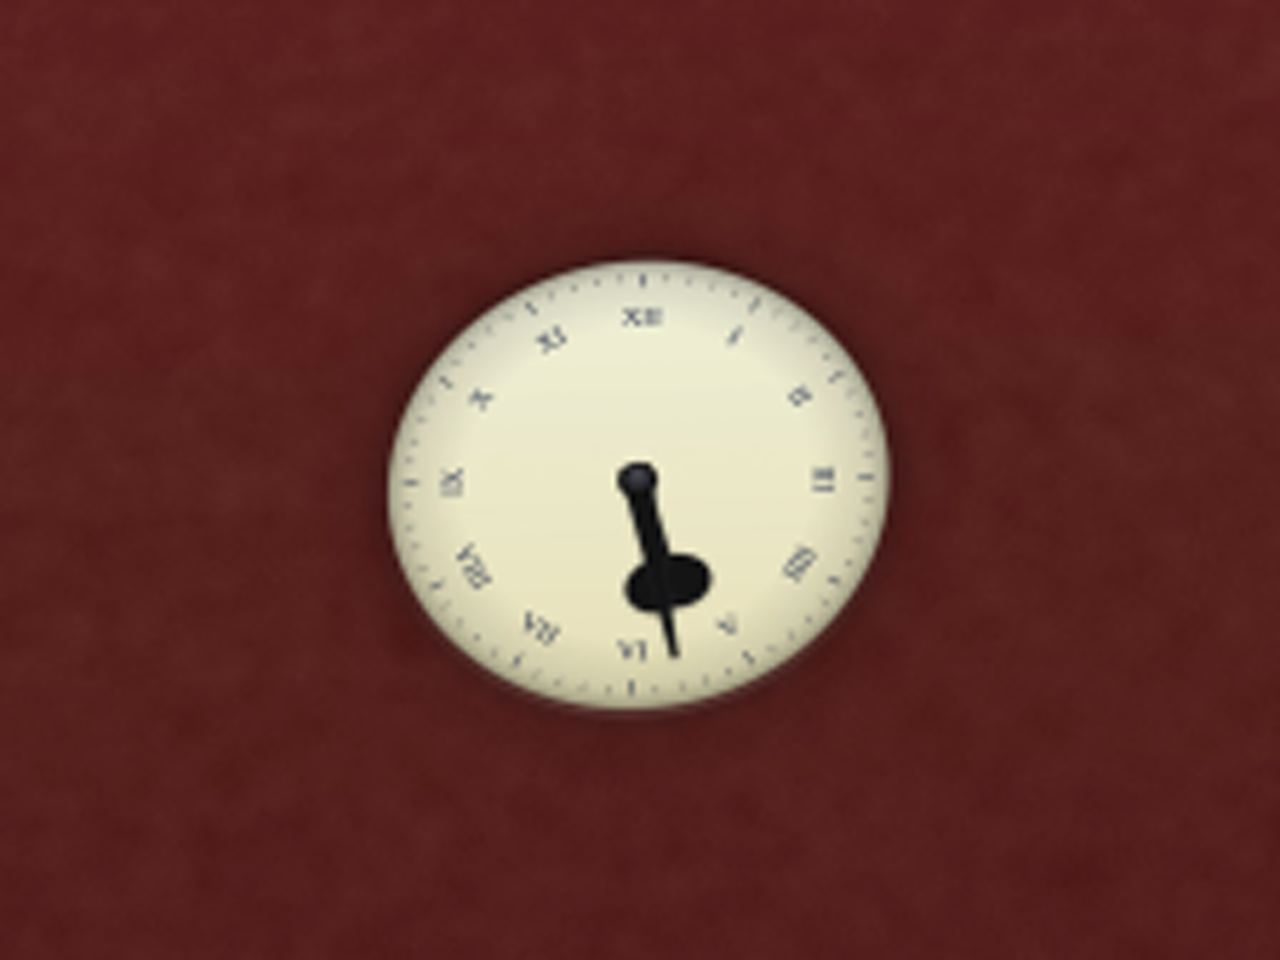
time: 5:28
